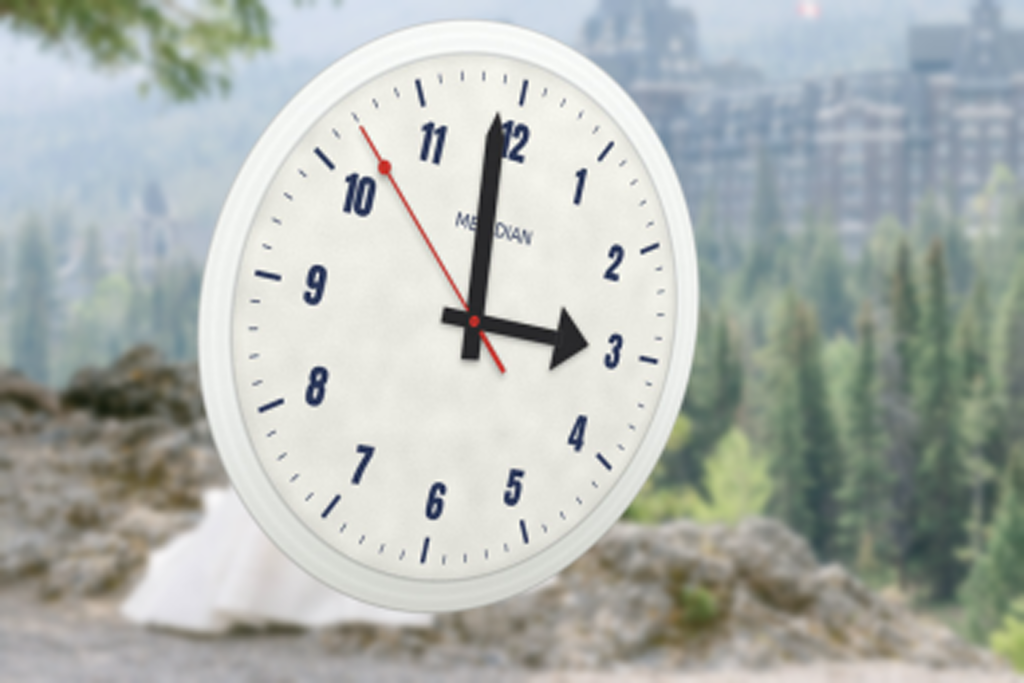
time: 2:58:52
